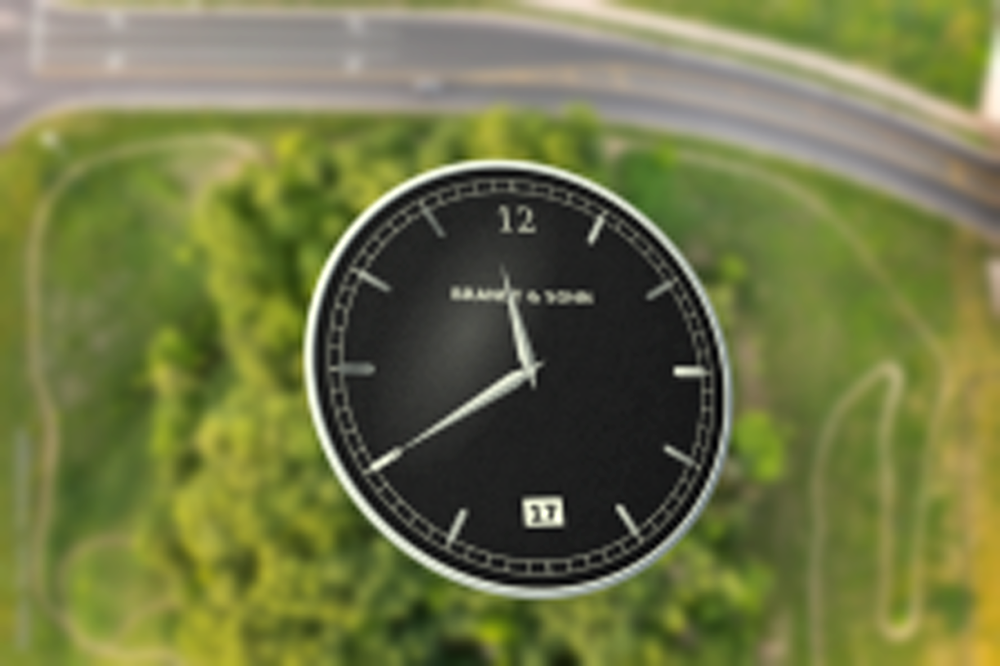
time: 11:40
